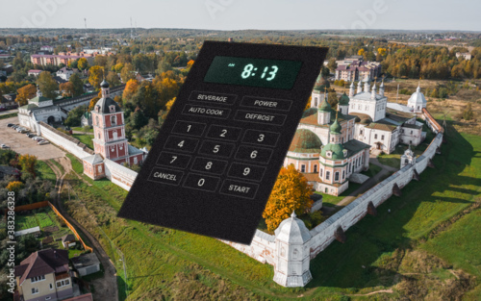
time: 8:13
